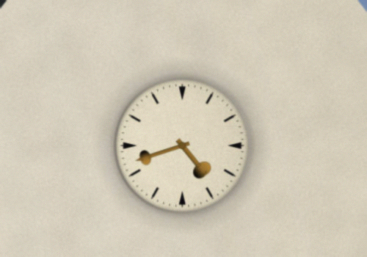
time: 4:42
